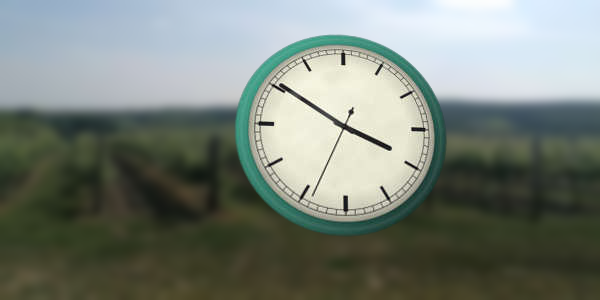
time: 3:50:34
